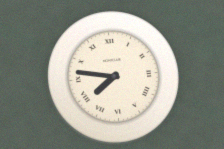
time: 7:47
